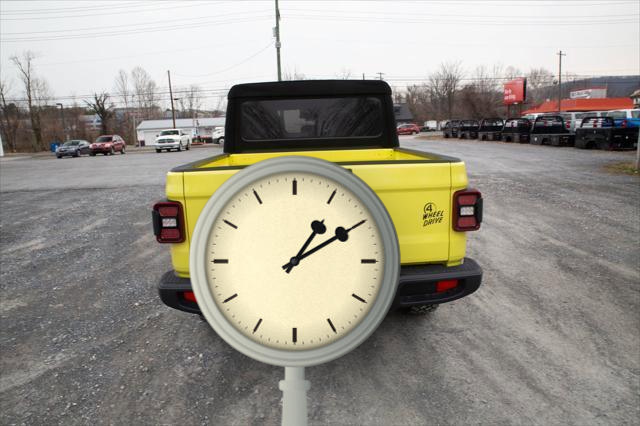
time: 1:10
